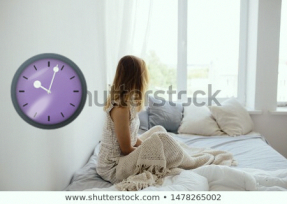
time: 10:03
